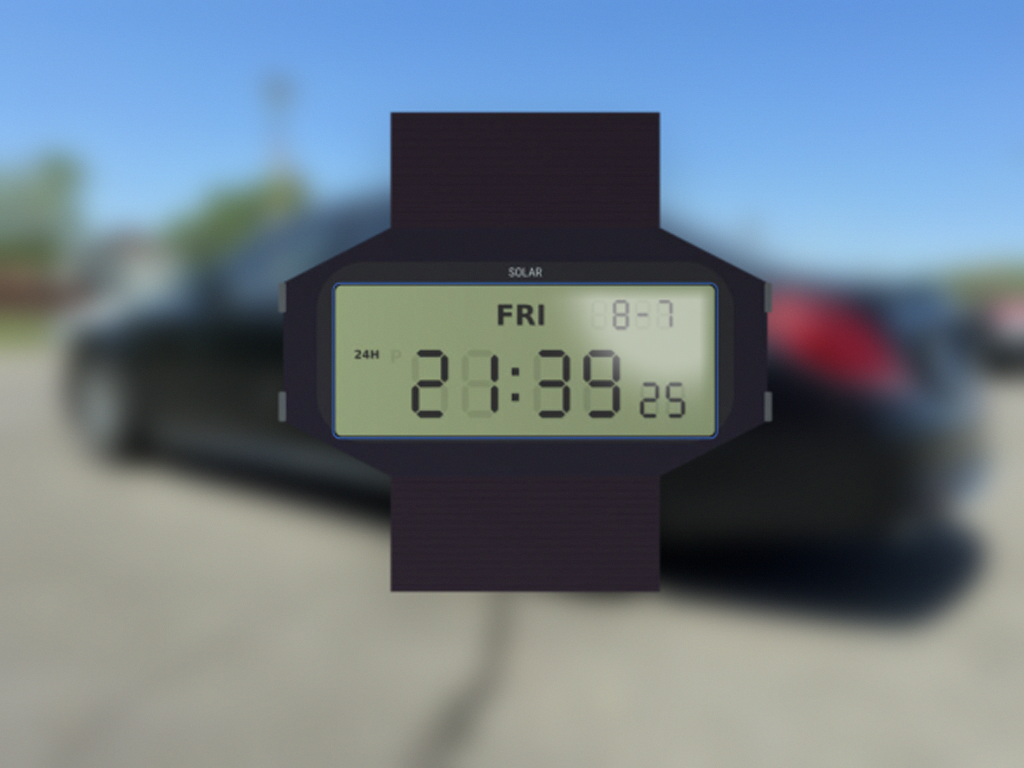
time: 21:39:25
